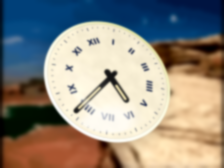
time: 5:41
